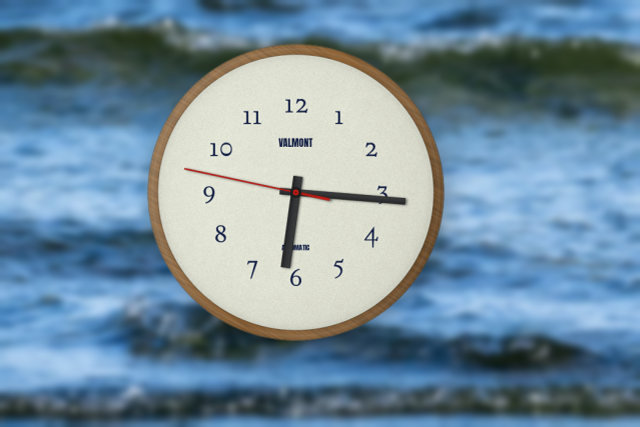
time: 6:15:47
